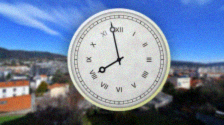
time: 7:58
